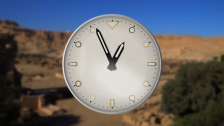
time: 12:56
